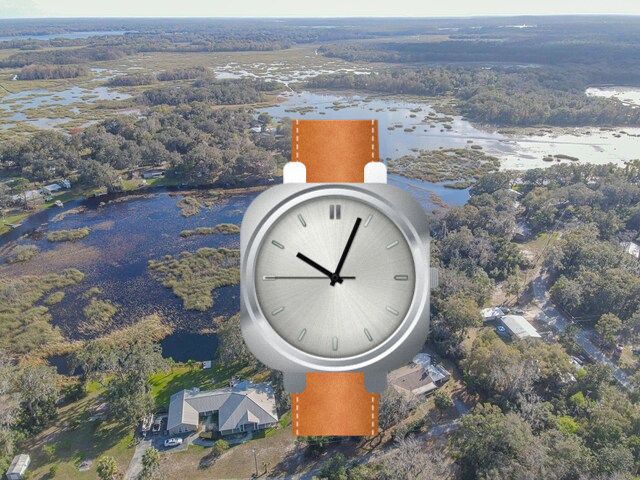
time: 10:03:45
